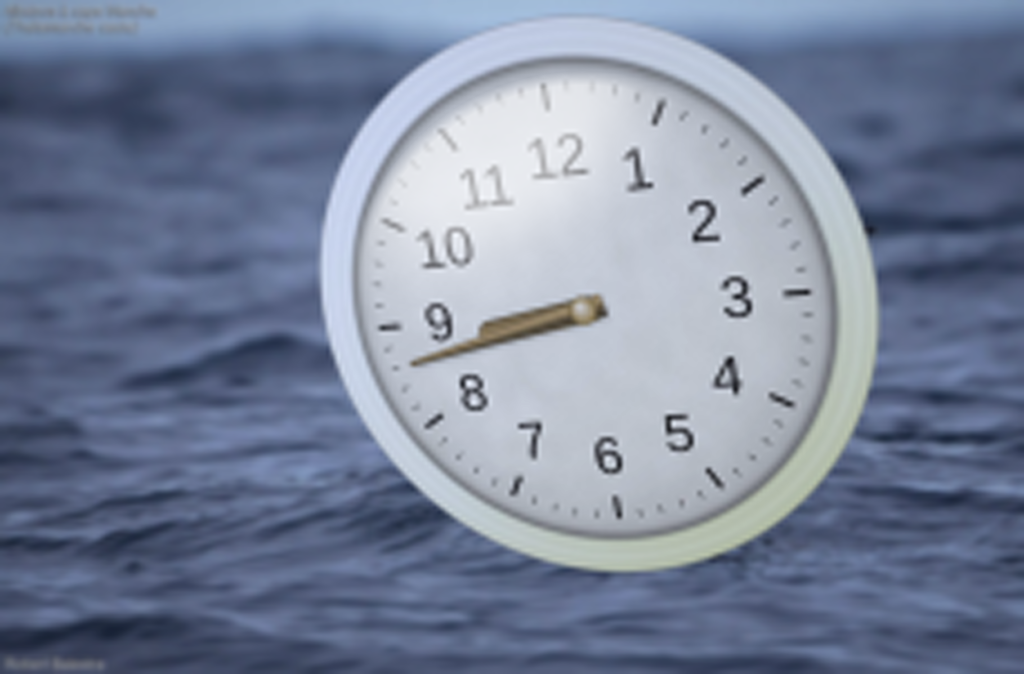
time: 8:43
